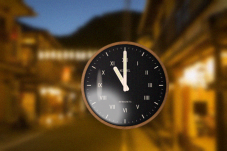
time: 11:00
